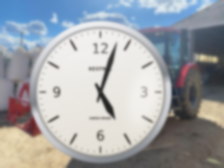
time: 5:03
